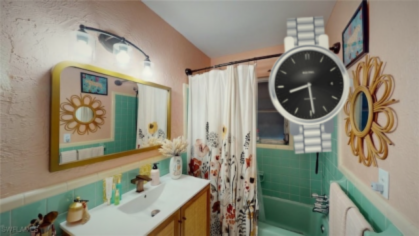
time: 8:29
